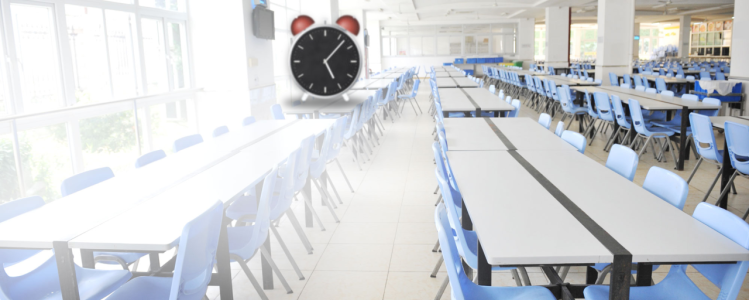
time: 5:07
